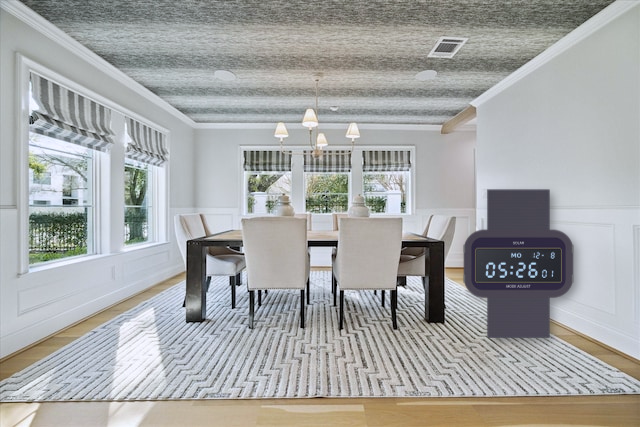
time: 5:26:01
